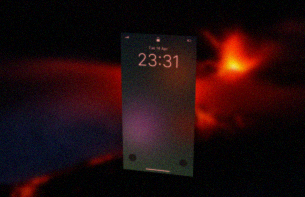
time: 23:31
